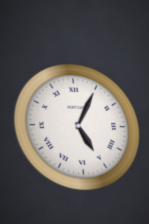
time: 5:05
